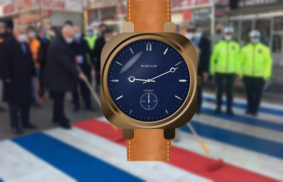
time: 9:11
